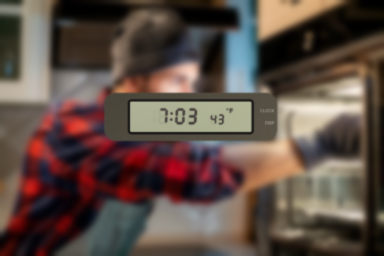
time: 7:03
